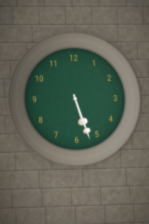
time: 5:27
